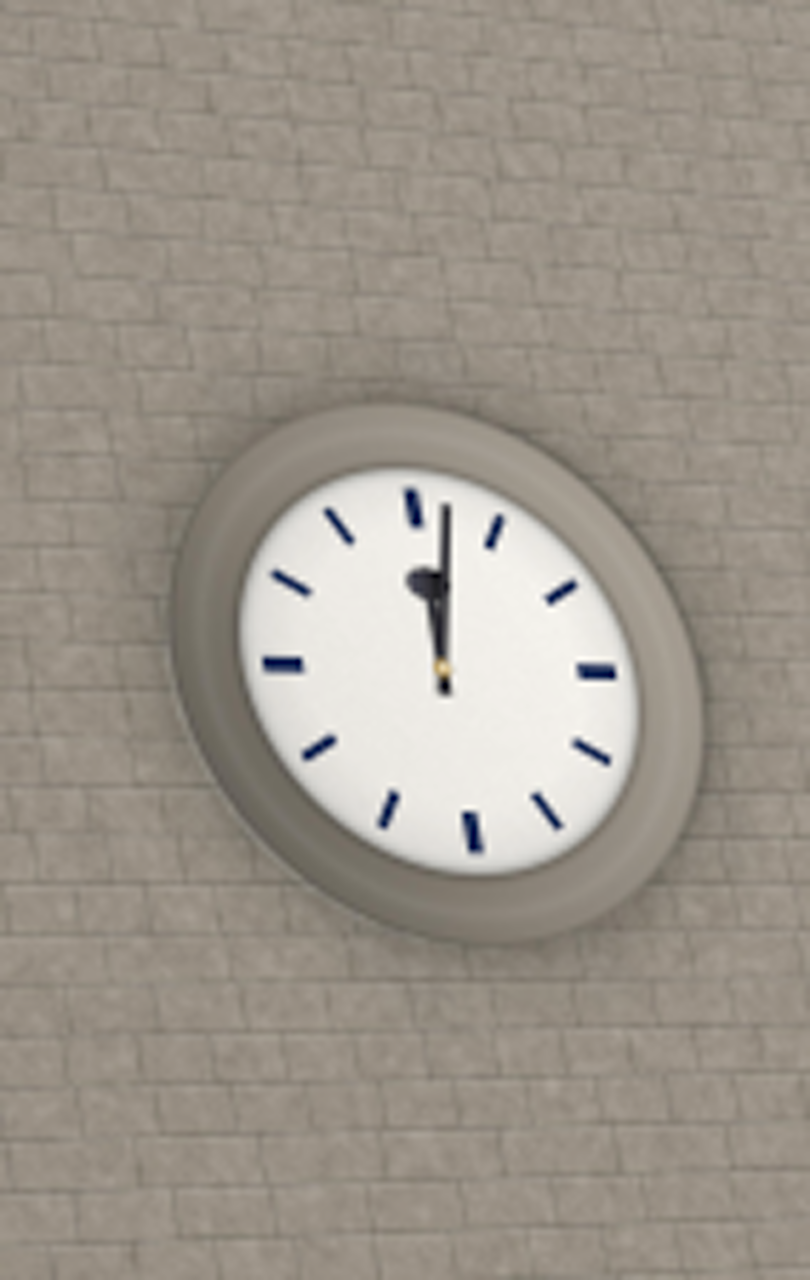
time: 12:02
